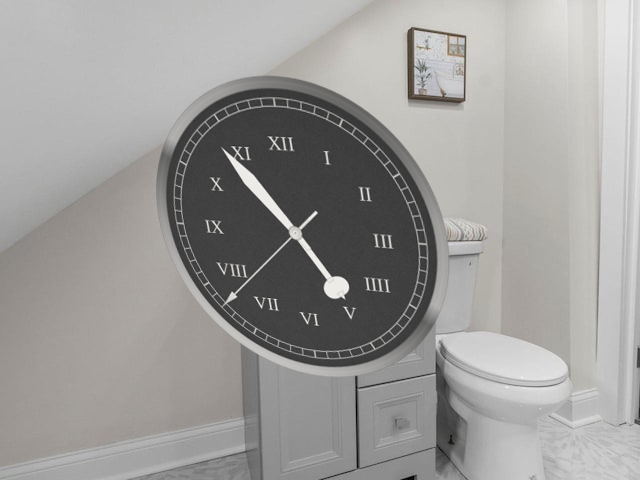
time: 4:53:38
